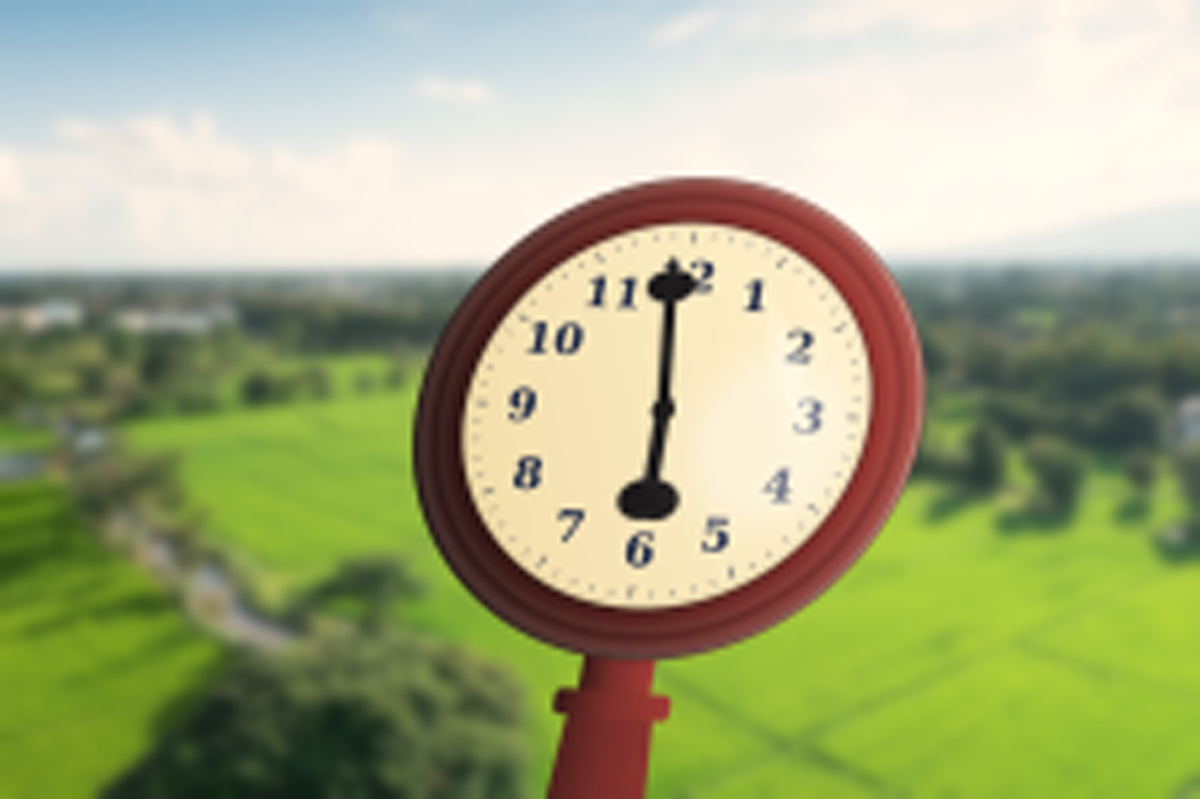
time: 5:59
